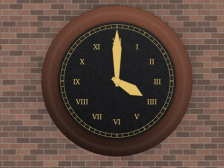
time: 4:00
